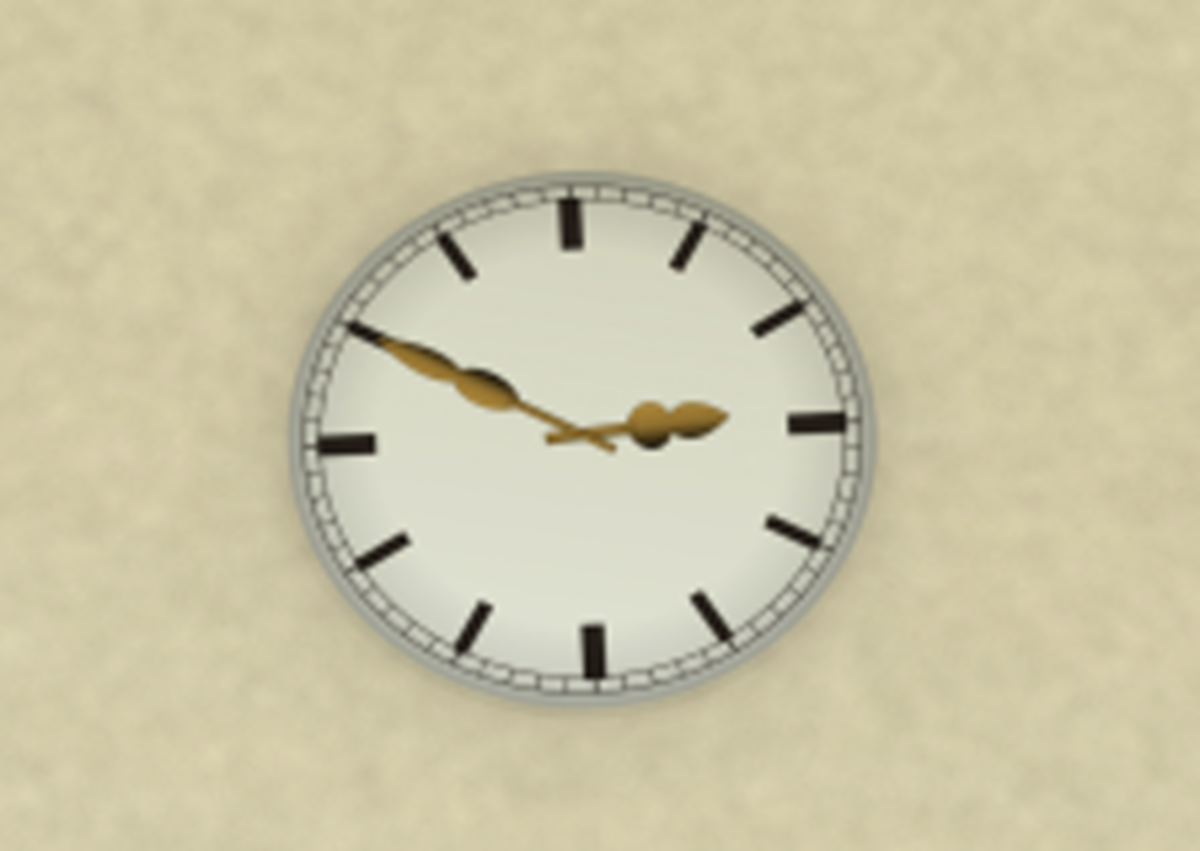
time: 2:50
